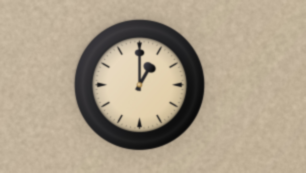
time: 1:00
